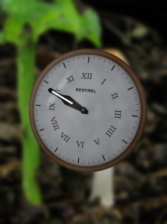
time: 9:49
